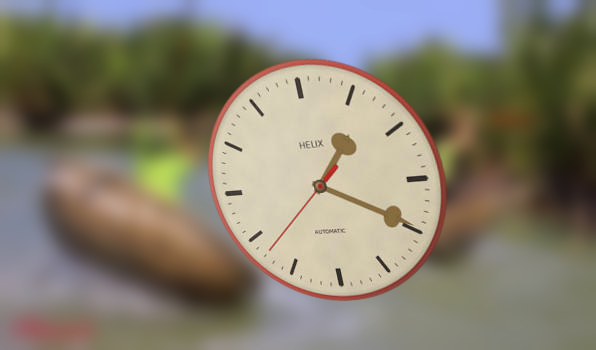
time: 1:19:38
